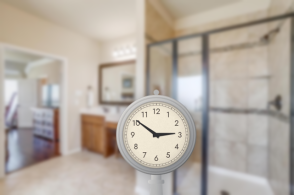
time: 2:51
